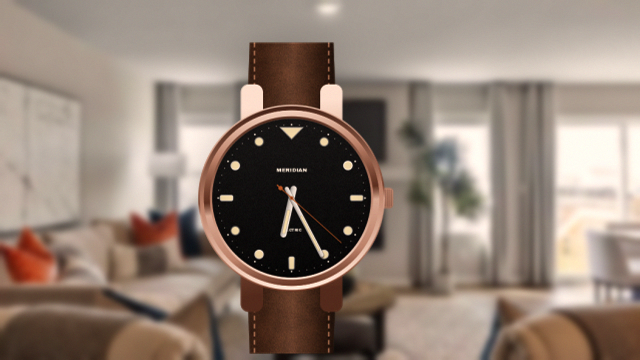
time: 6:25:22
